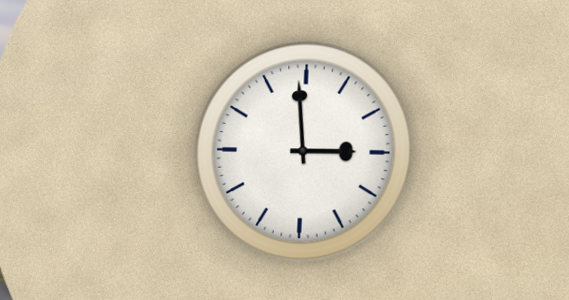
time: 2:59
